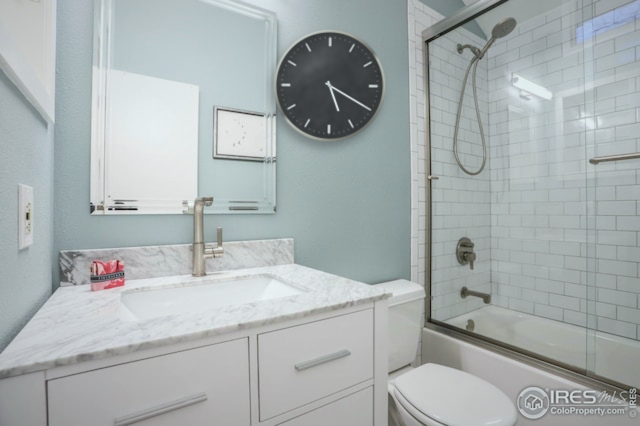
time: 5:20
